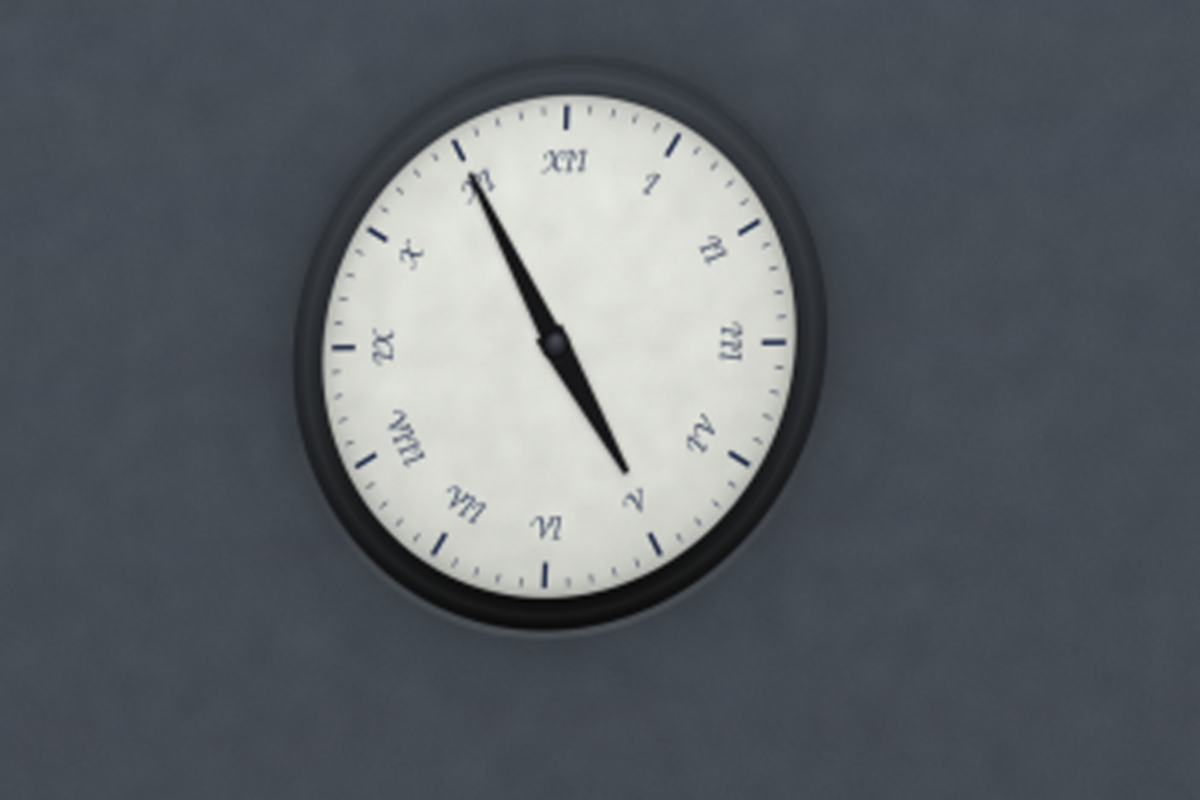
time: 4:55
